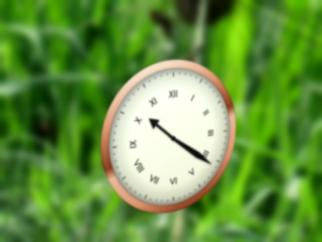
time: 10:21
